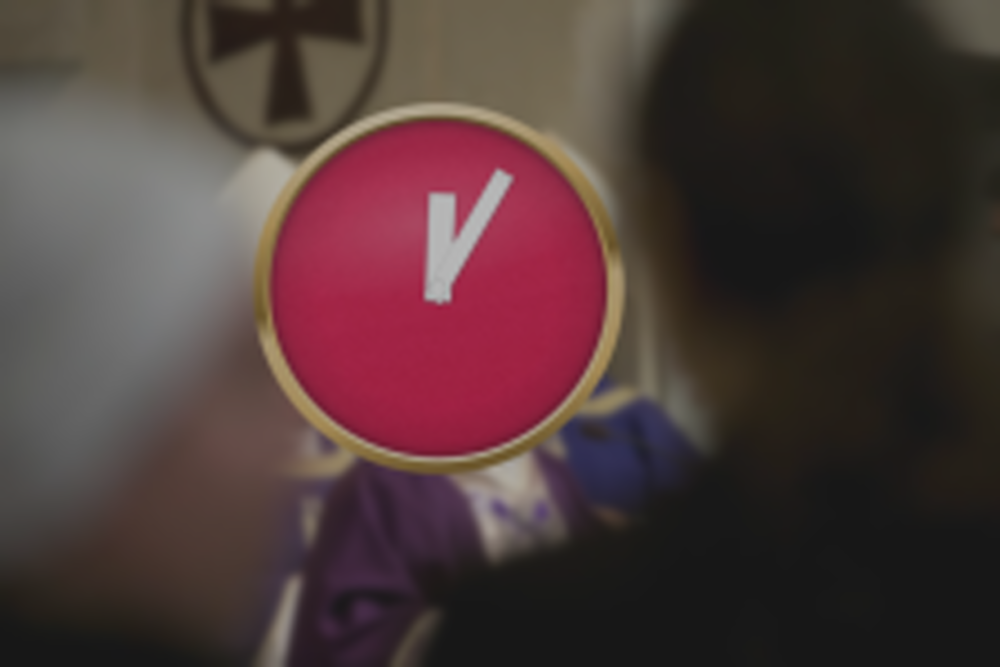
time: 12:05
